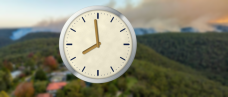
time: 7:59
